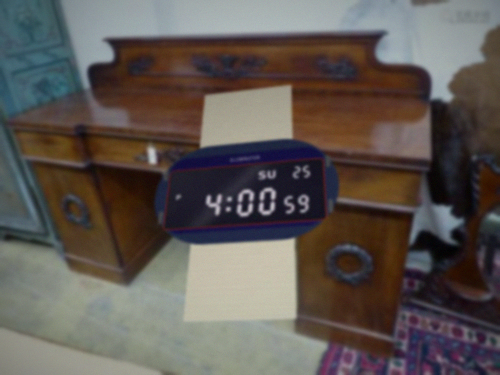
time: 4:00:59
